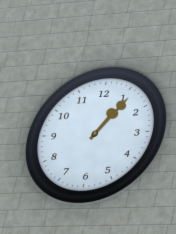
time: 1:06
